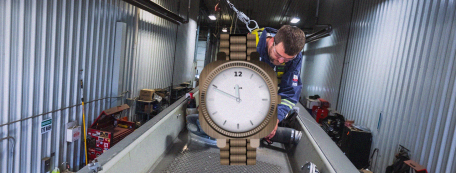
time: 11:49
